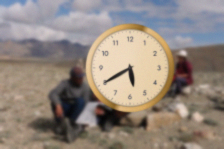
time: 5:40
